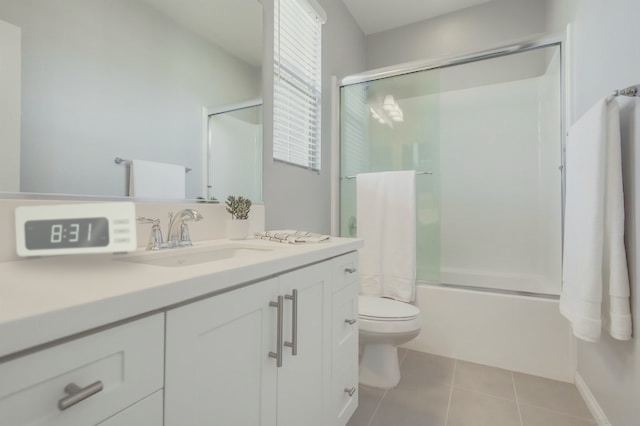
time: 8:31
